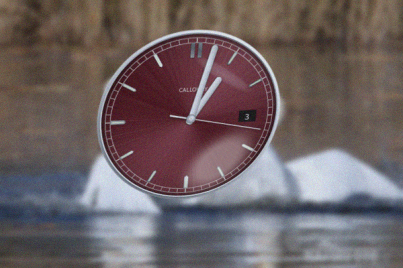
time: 1:02:17
